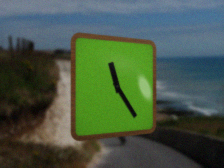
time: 11:24
